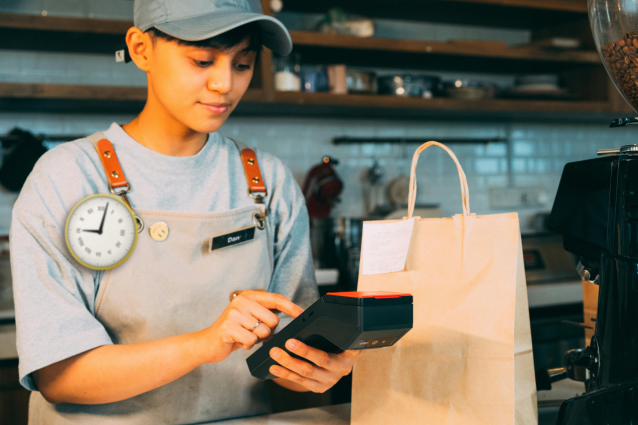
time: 9:02
